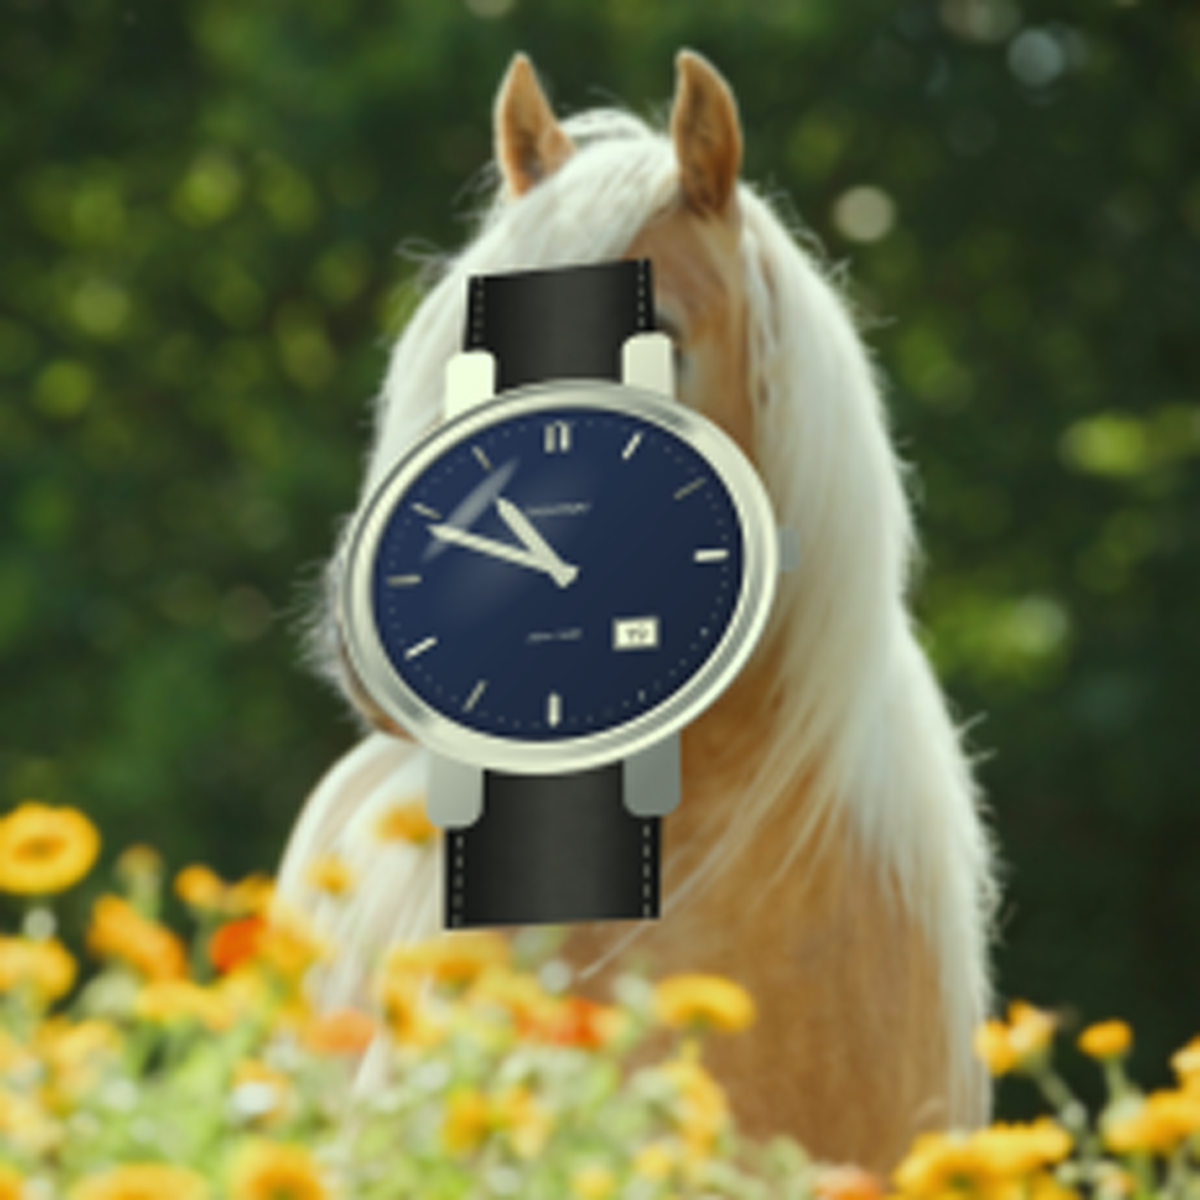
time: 10:49
